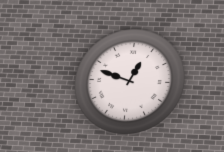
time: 12:48
